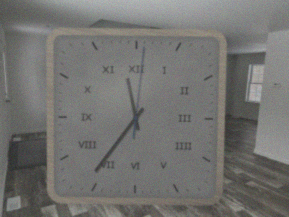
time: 11:36:01
